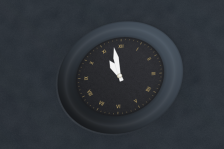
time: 10:58
